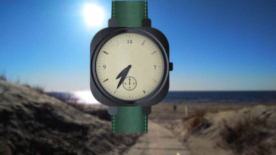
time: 7:35
